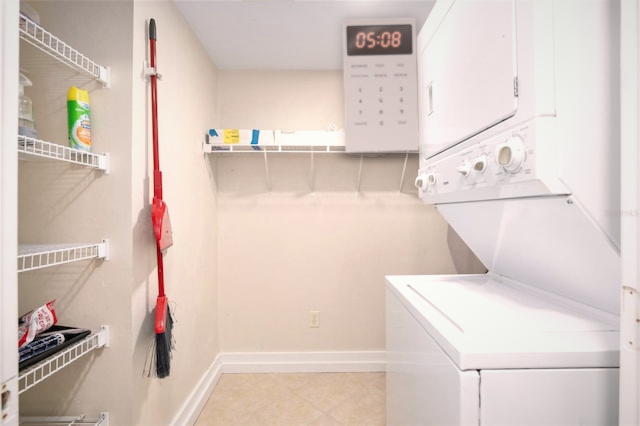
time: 5:08
